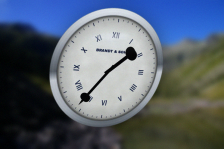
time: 1:36
